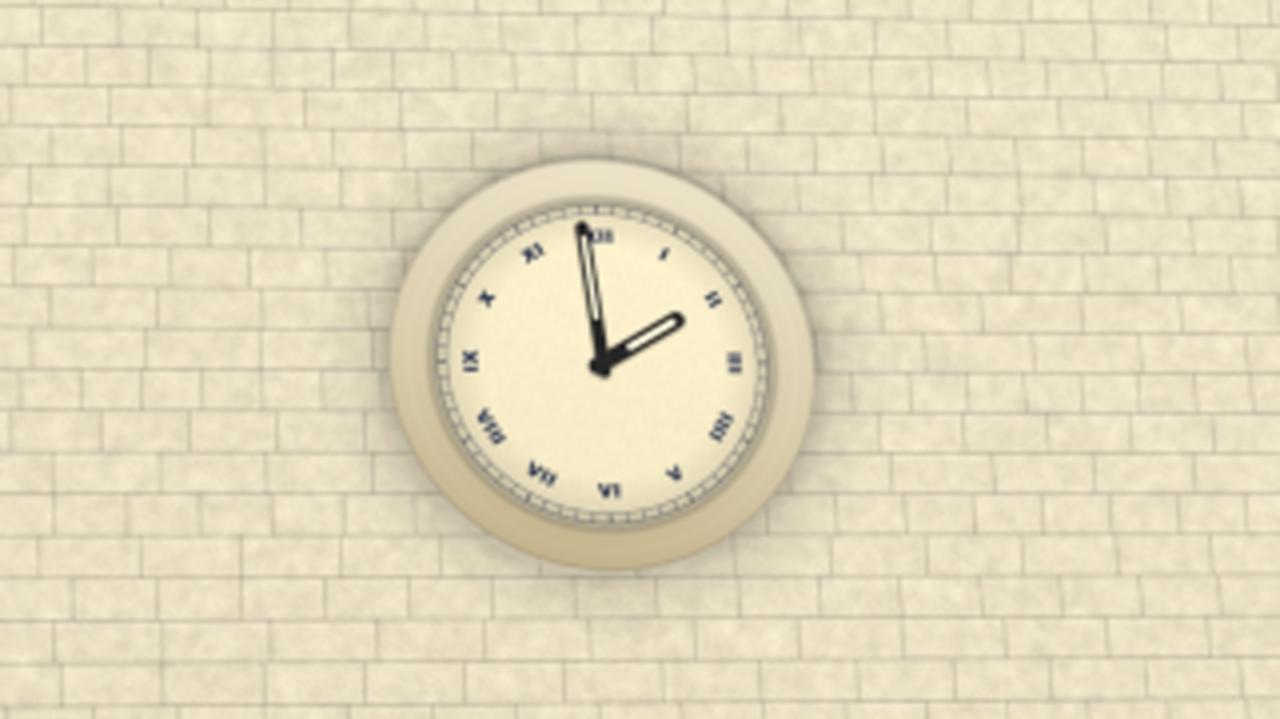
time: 1:59
